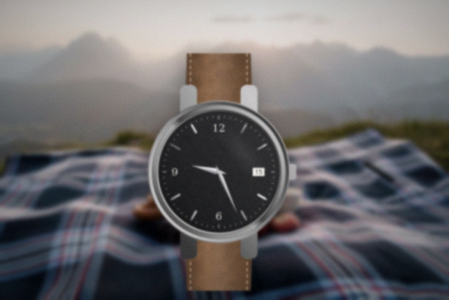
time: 9:26
